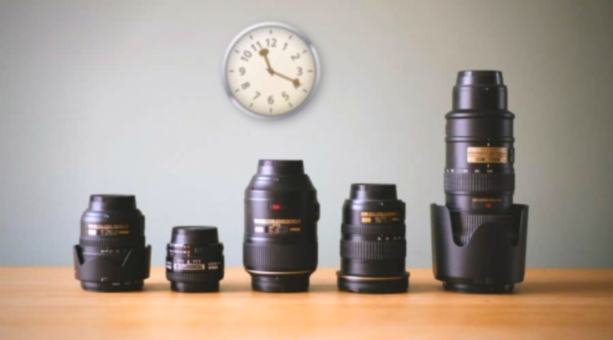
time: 11:19
